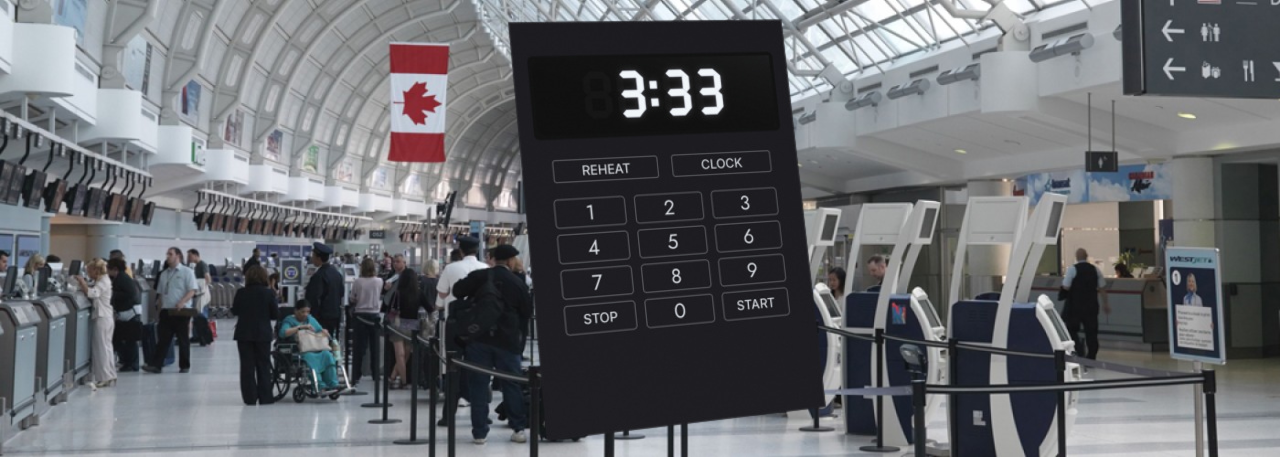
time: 3:33
